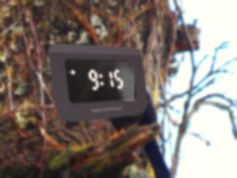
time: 9:15
